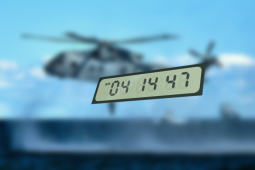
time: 4:14:47
